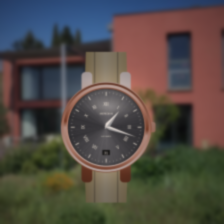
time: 1:18
